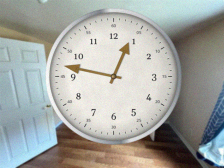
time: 12:47
